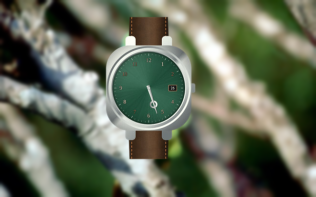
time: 5:27
